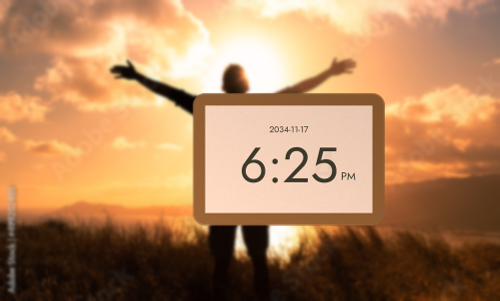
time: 6:25
